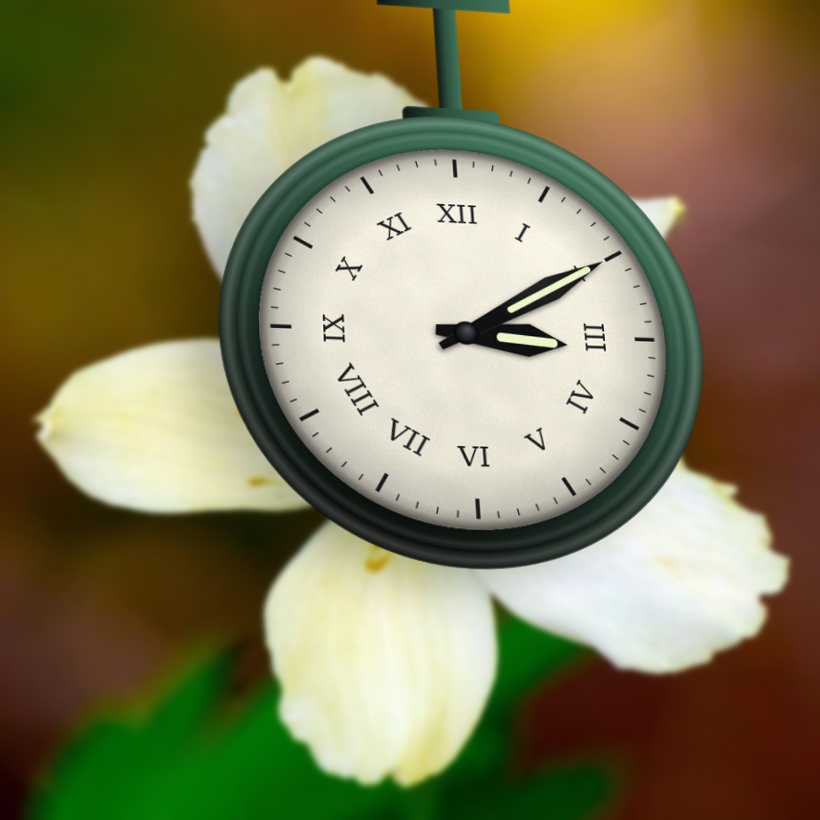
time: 3:10
